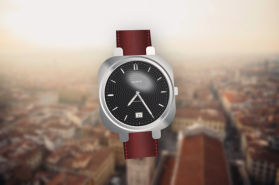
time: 7:25
